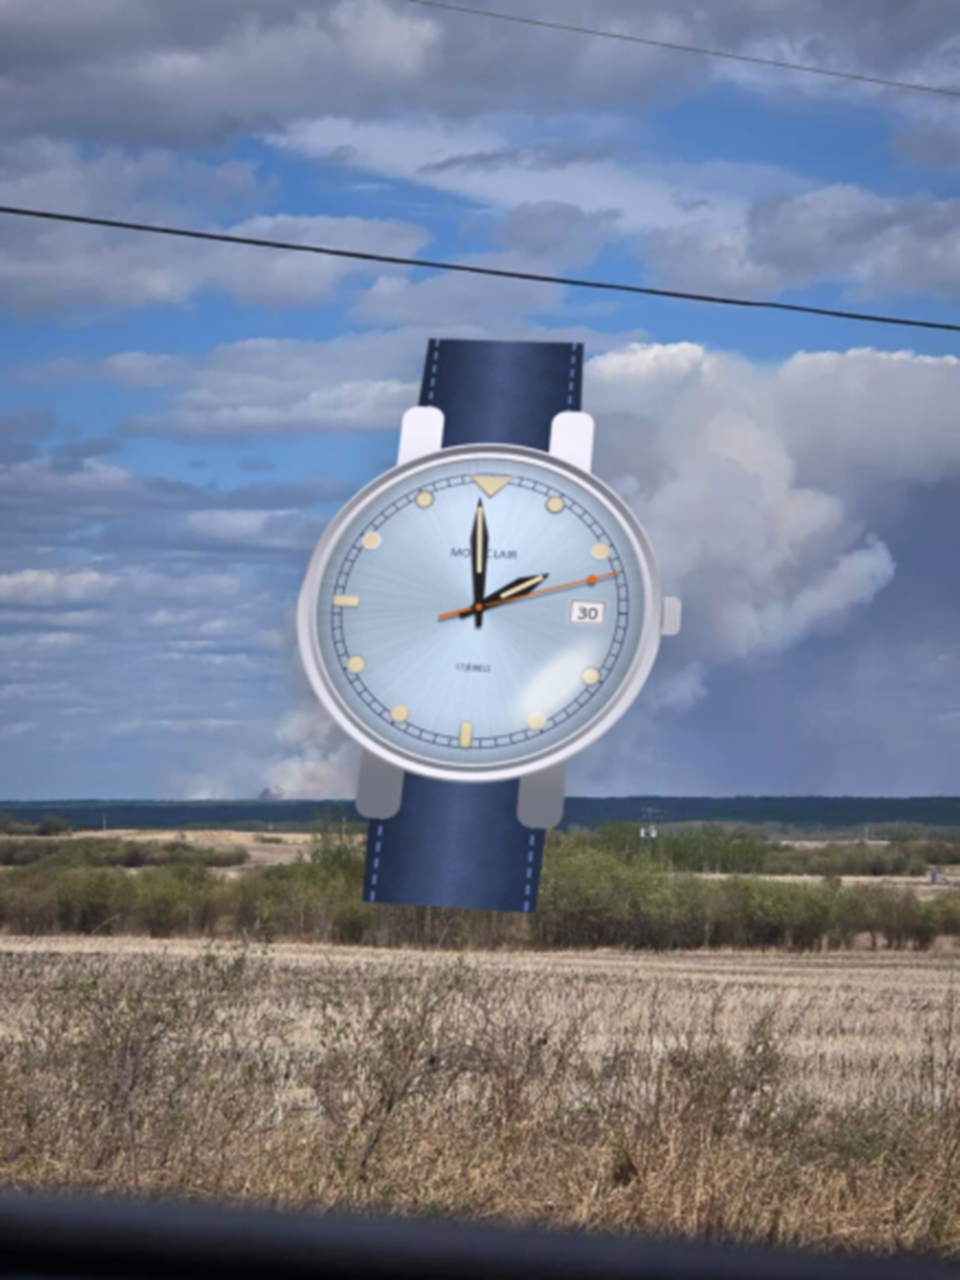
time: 1:59:12
